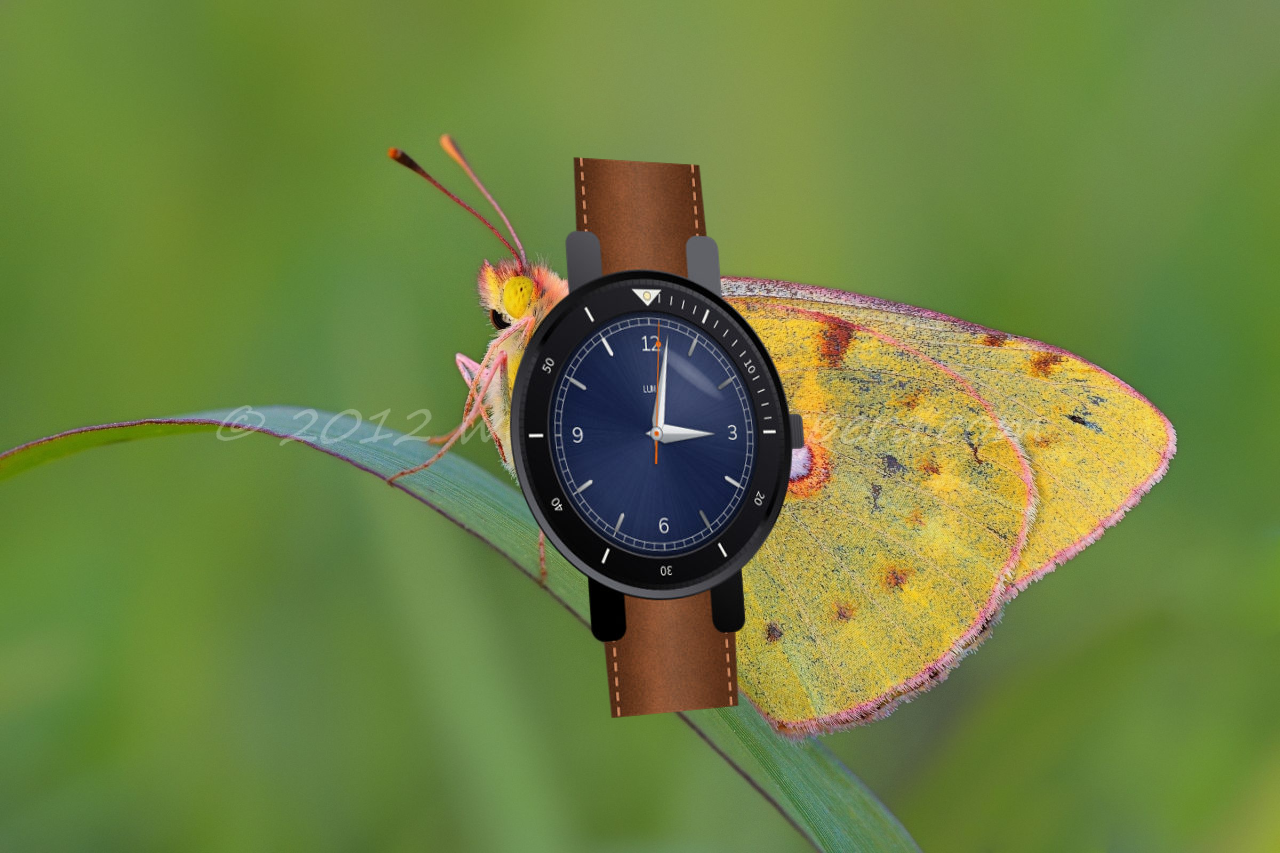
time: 3:02:01
